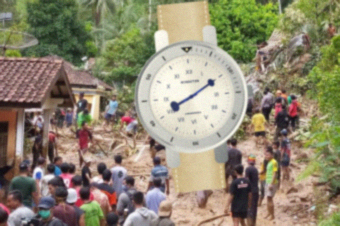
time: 8:10
